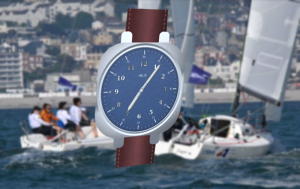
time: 7:06
